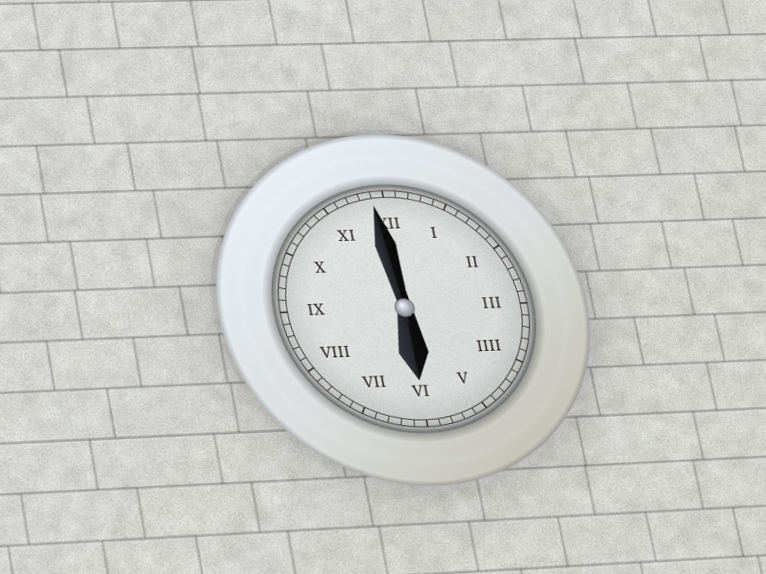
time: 5:59
